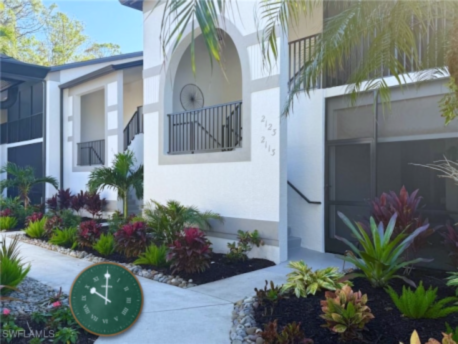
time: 10:00
